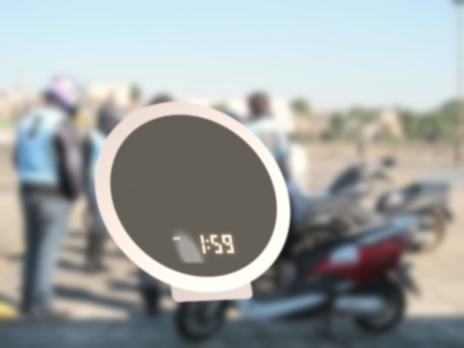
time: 1:59
